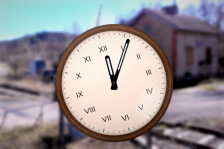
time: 12:06
